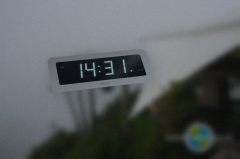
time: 14:31
